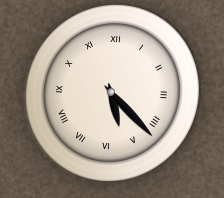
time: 5:22
